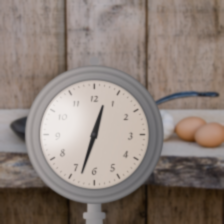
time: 12:33
